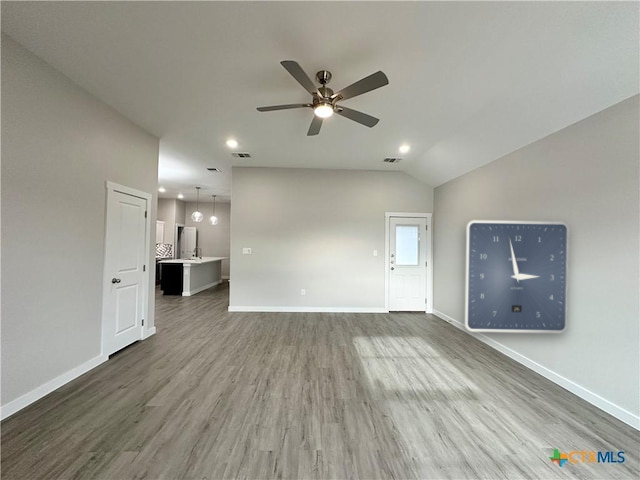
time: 2:58
